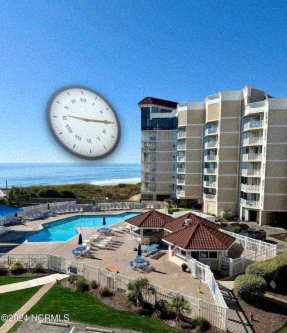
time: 9:15
